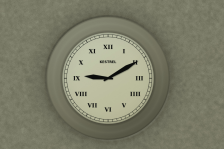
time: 9:10
